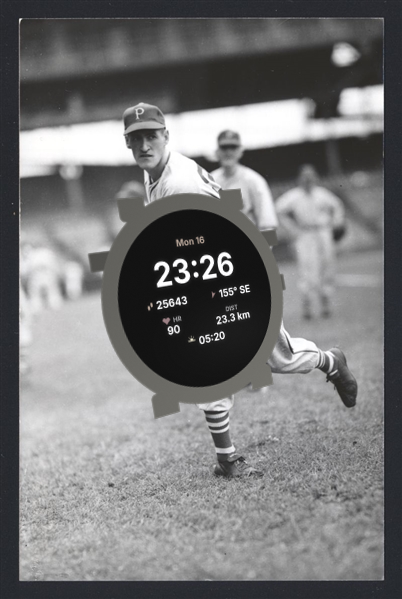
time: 23:26
